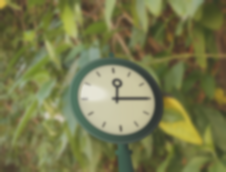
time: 12:15
